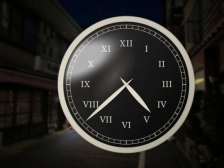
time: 4:38
